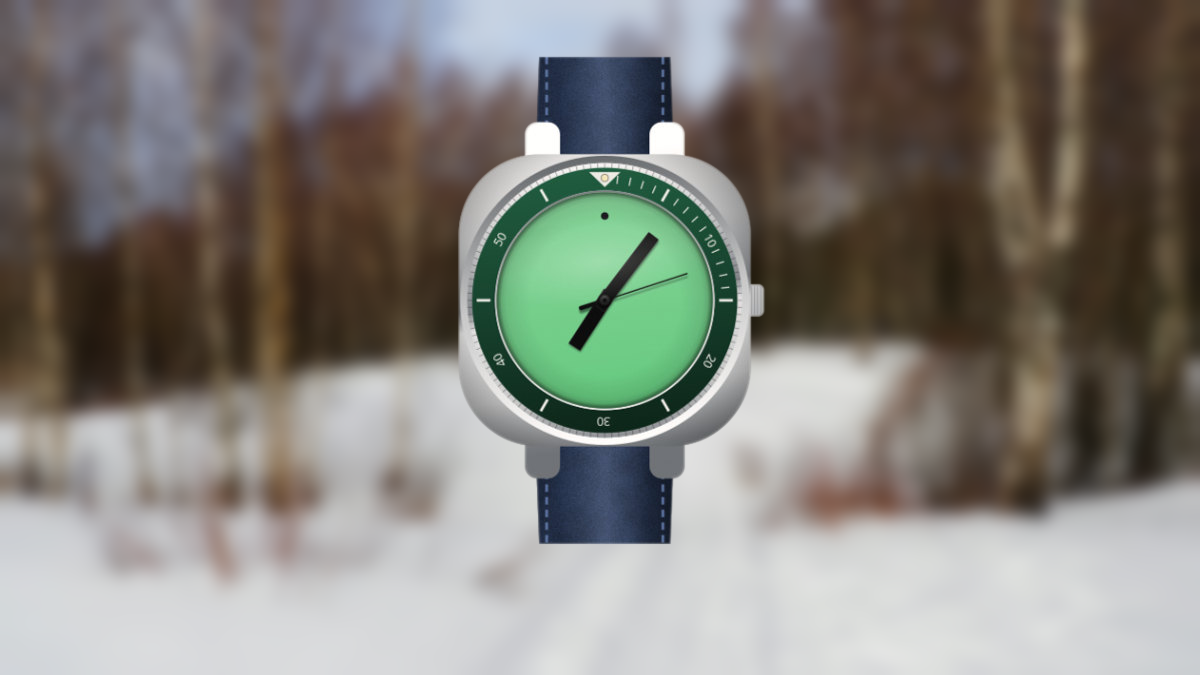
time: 7:06:12
